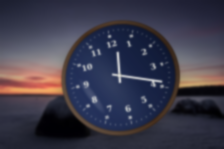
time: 12:19
